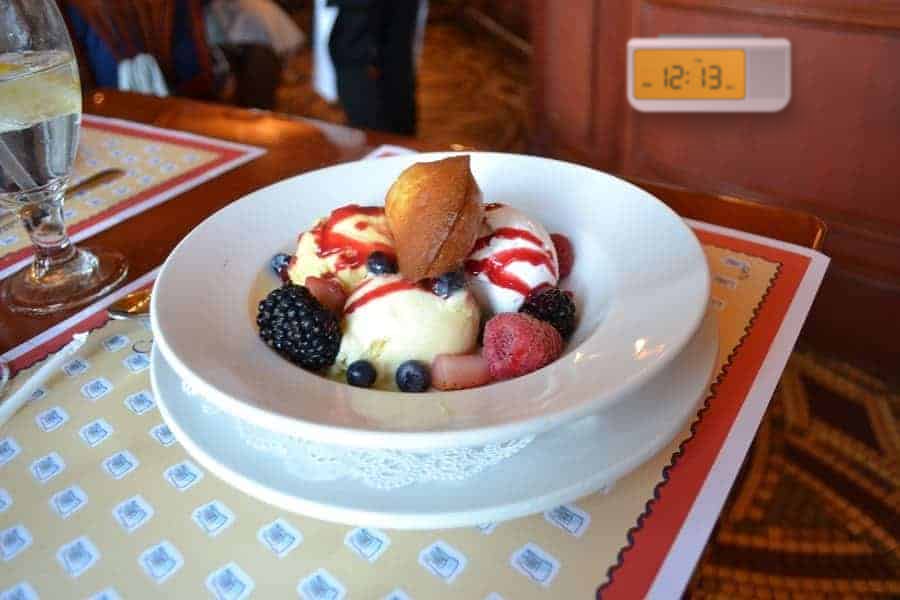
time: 12:13
